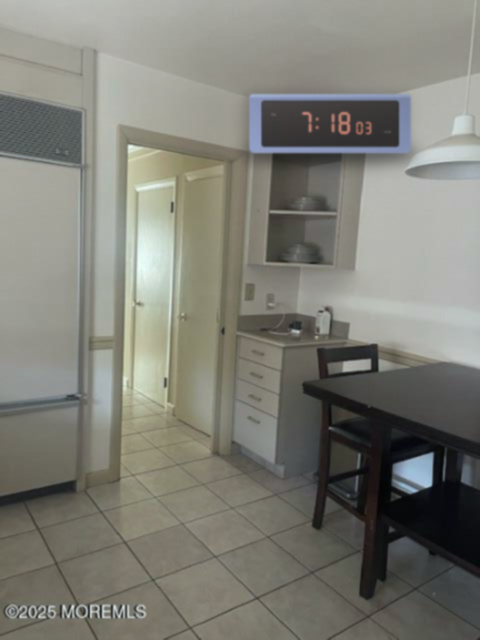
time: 7:18:03
